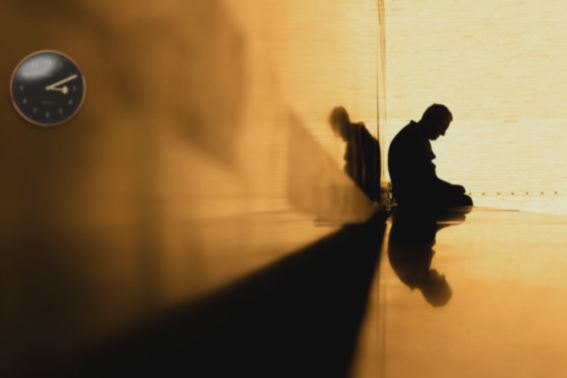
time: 3:11
